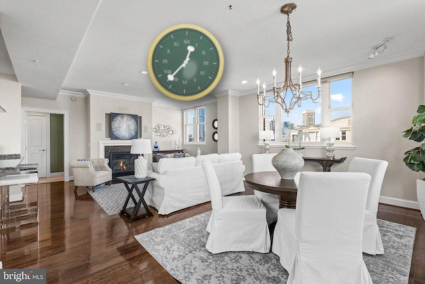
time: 12:37
